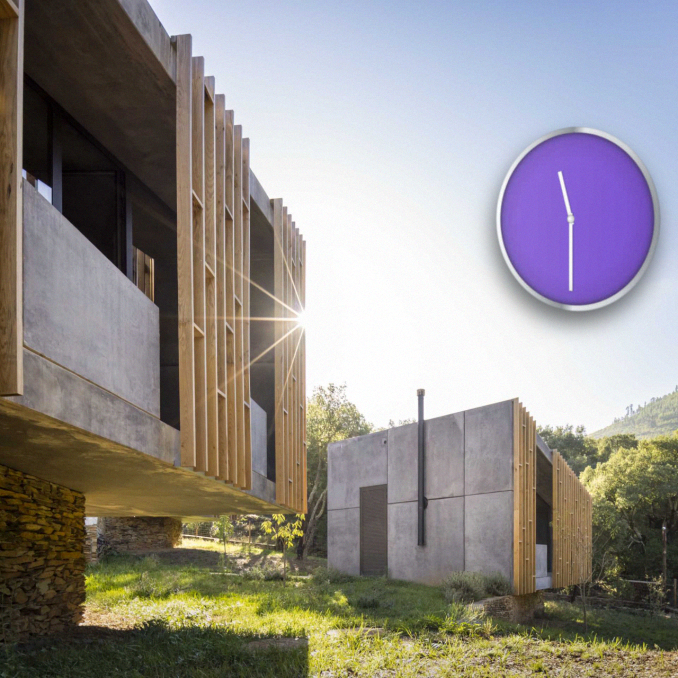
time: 11:30
